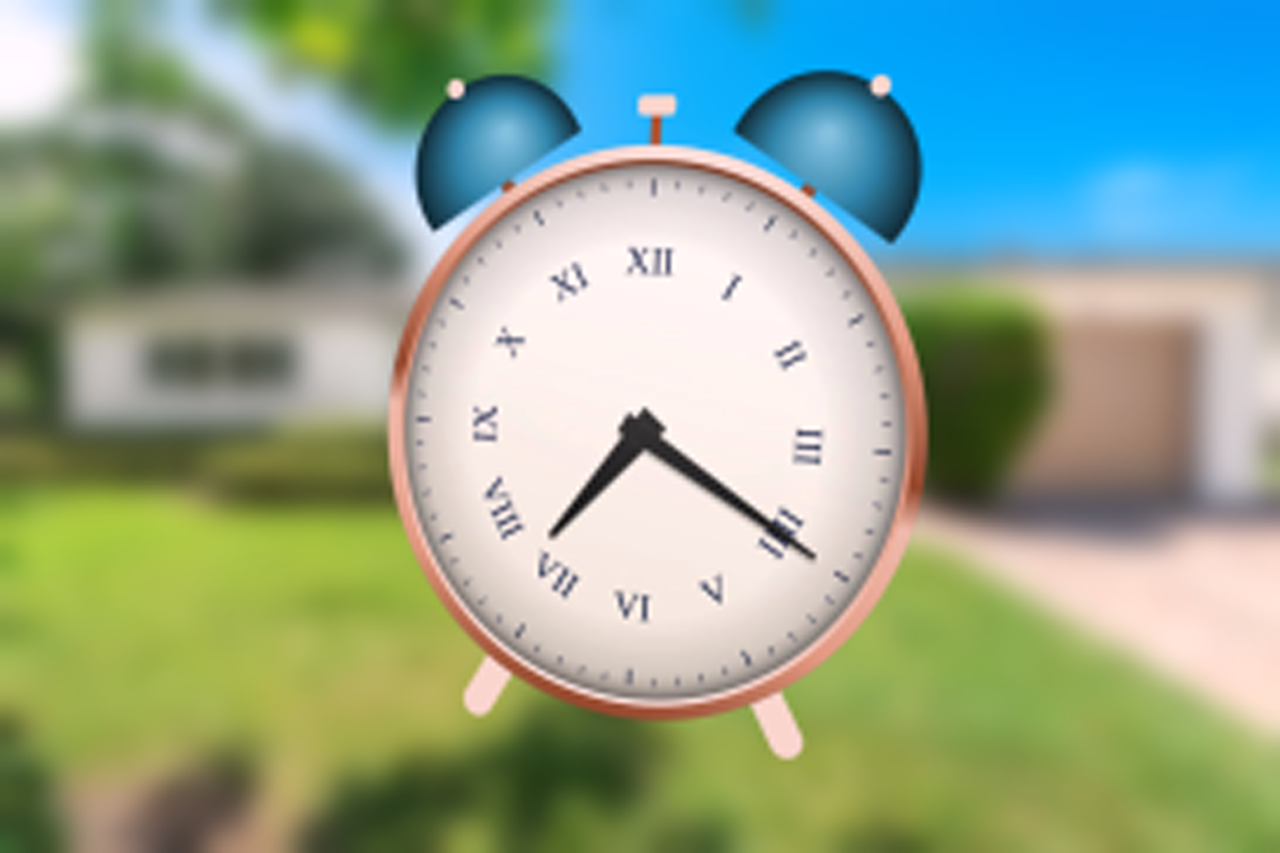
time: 7:20
